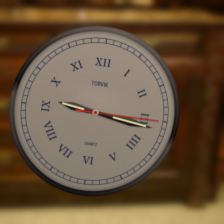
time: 9:16:15
